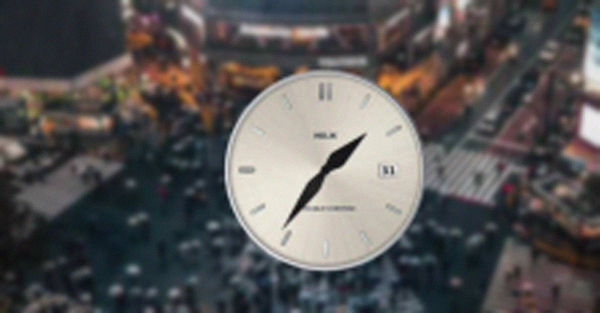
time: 1:36
